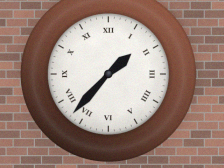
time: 1:37
